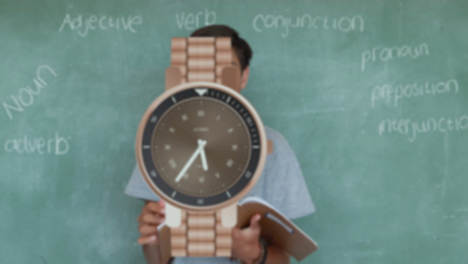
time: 5:36
